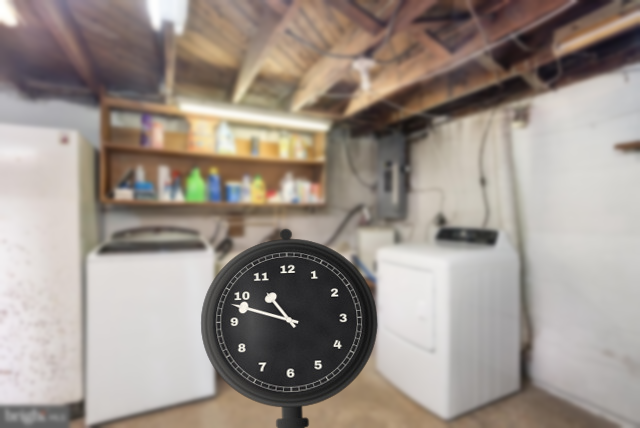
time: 10:48
